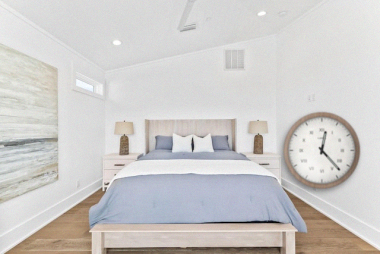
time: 12:23
